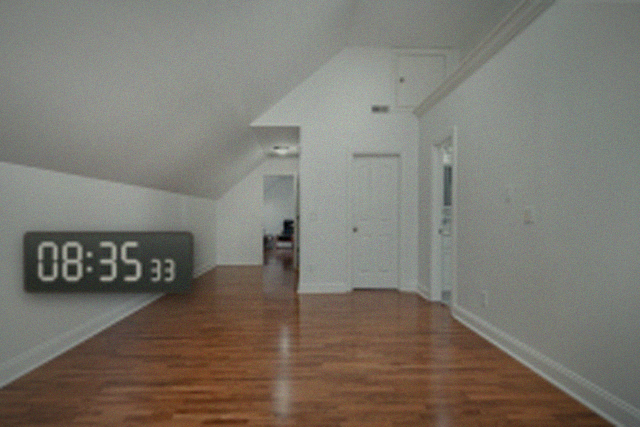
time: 8:35:33
